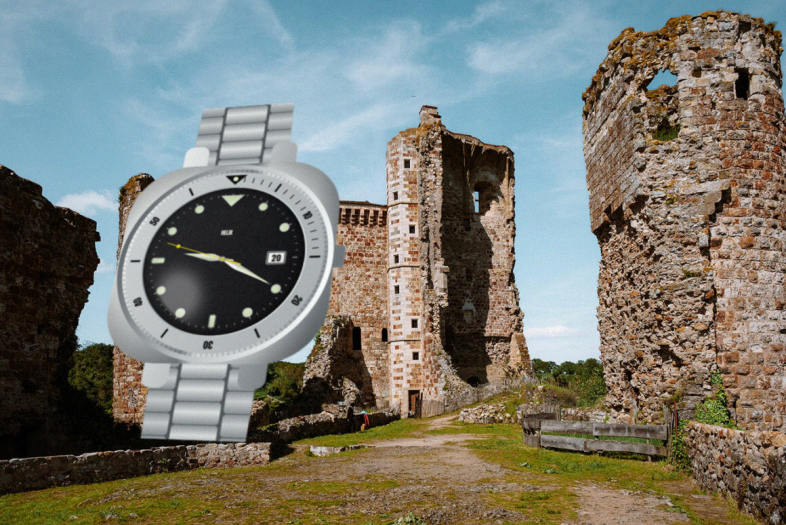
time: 9:19:48
